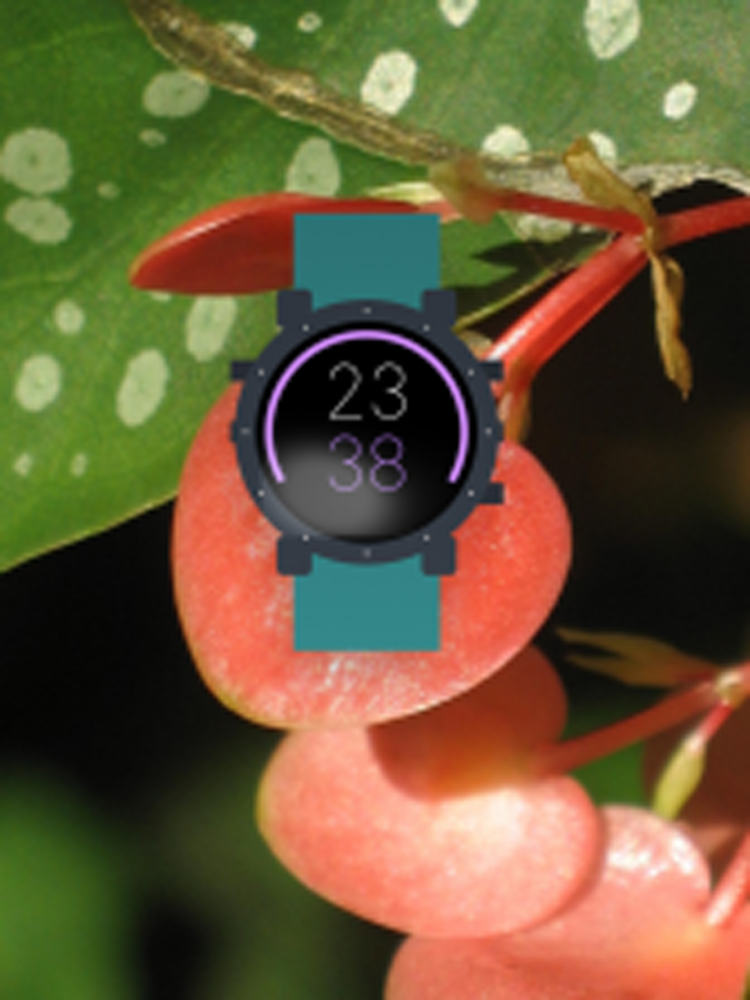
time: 23:38
